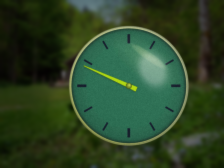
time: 9:49
